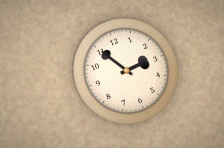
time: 2:55
